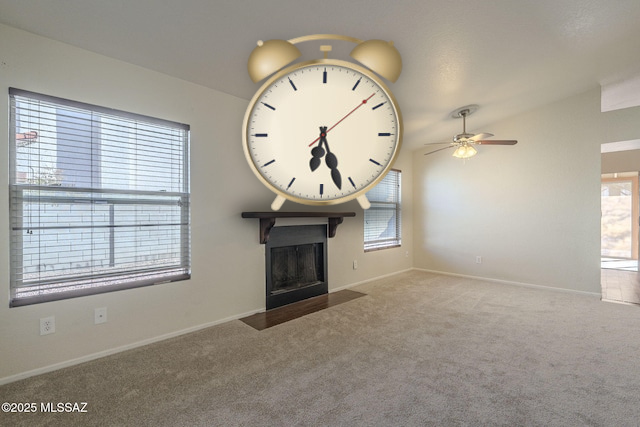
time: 6:27:08
